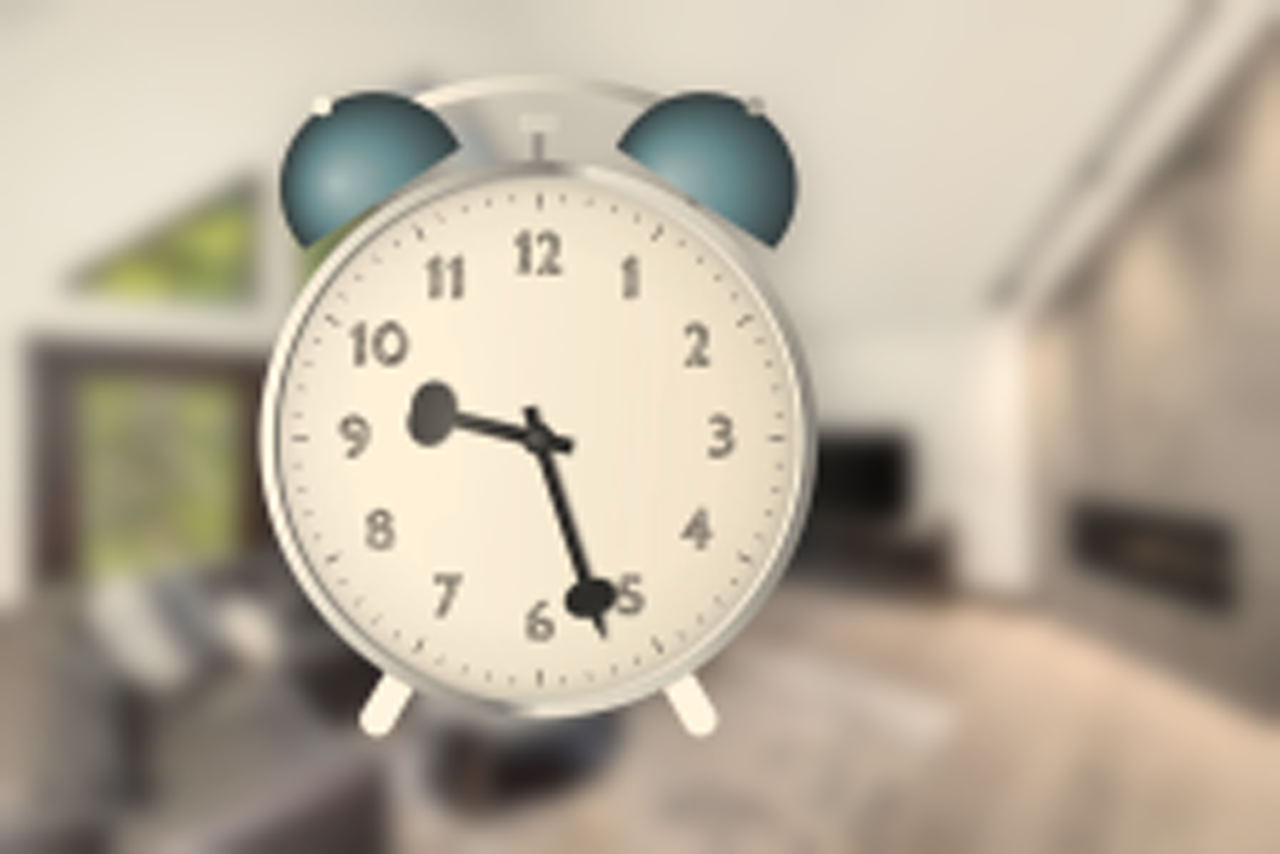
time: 9:27
